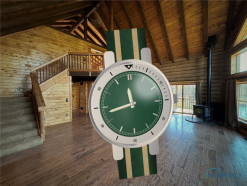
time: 11:43
